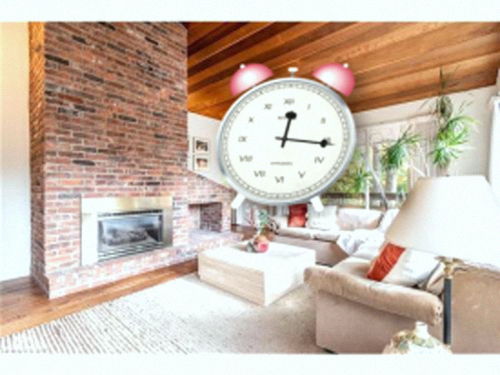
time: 12:16
